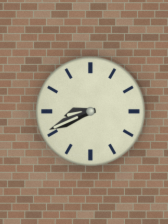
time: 8:41
